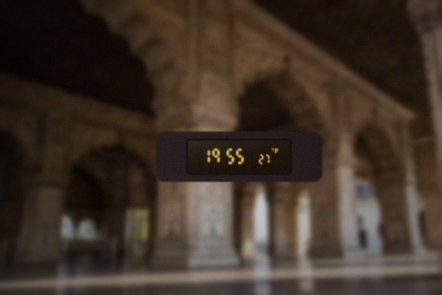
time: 19:55
